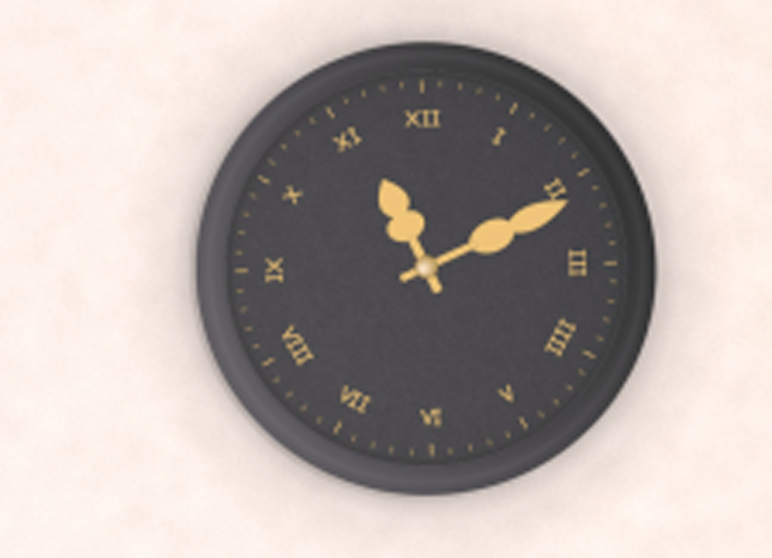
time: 11:11
